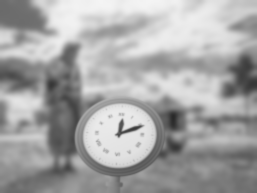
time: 12:11
